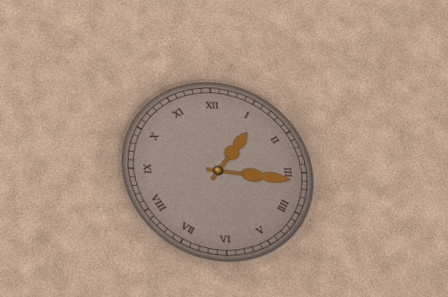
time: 1:16
